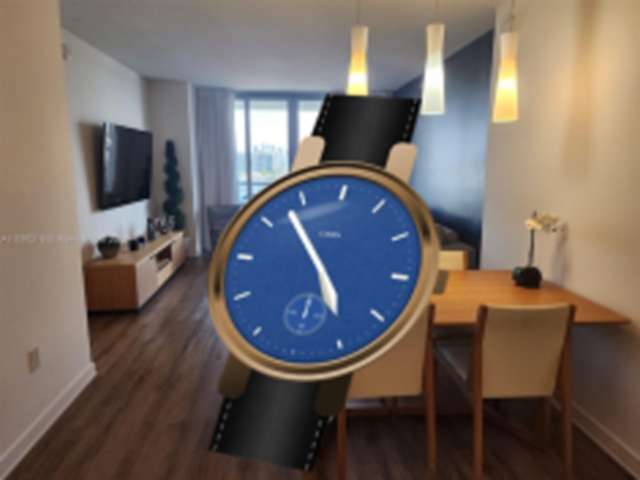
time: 4:53
